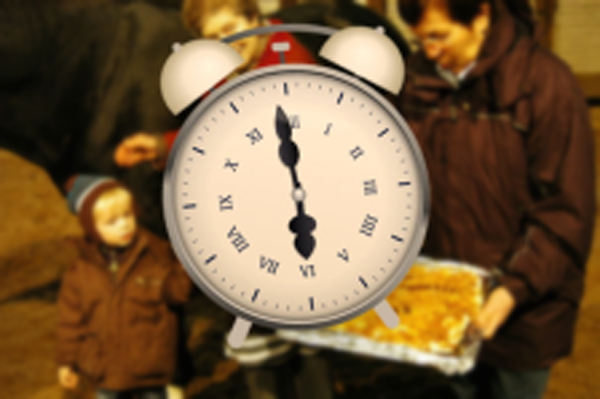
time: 5:59
